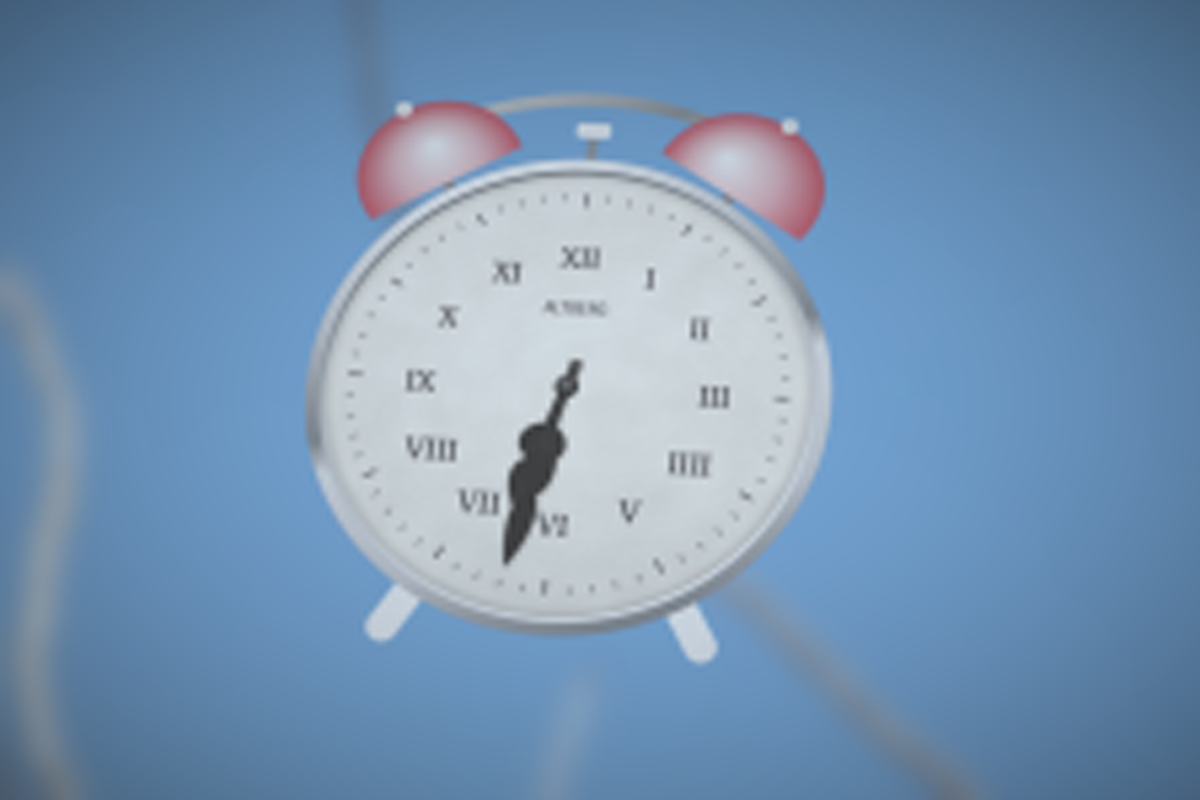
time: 6:32
